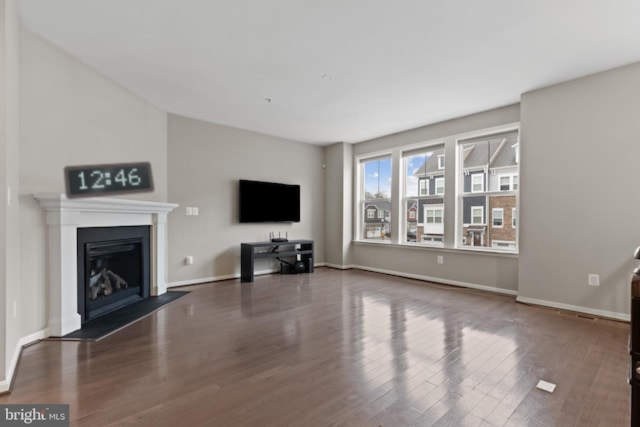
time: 12:46
